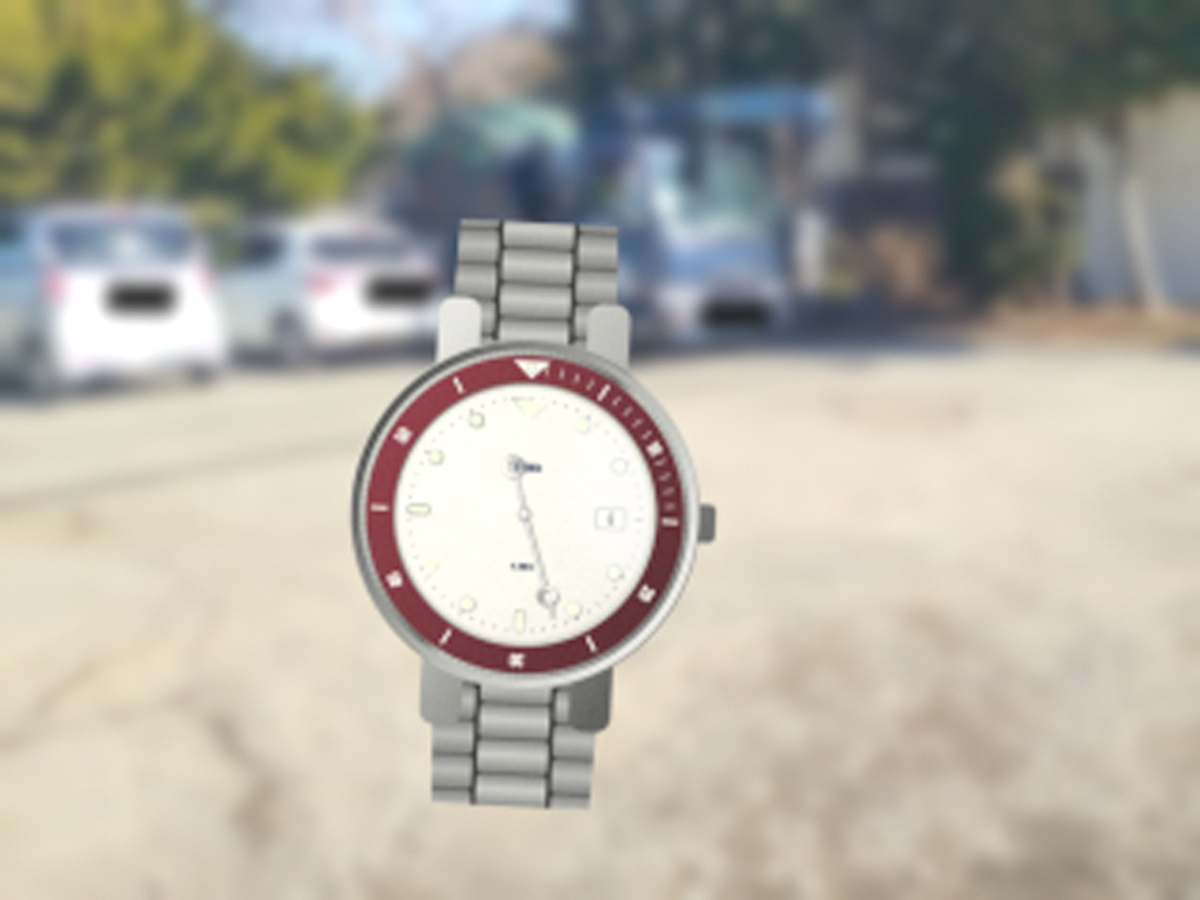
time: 11:27
